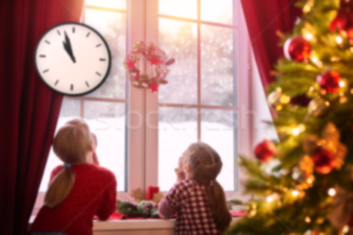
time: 10:57
